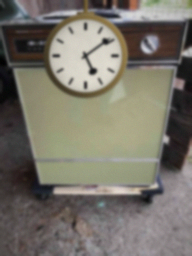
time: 5:09
